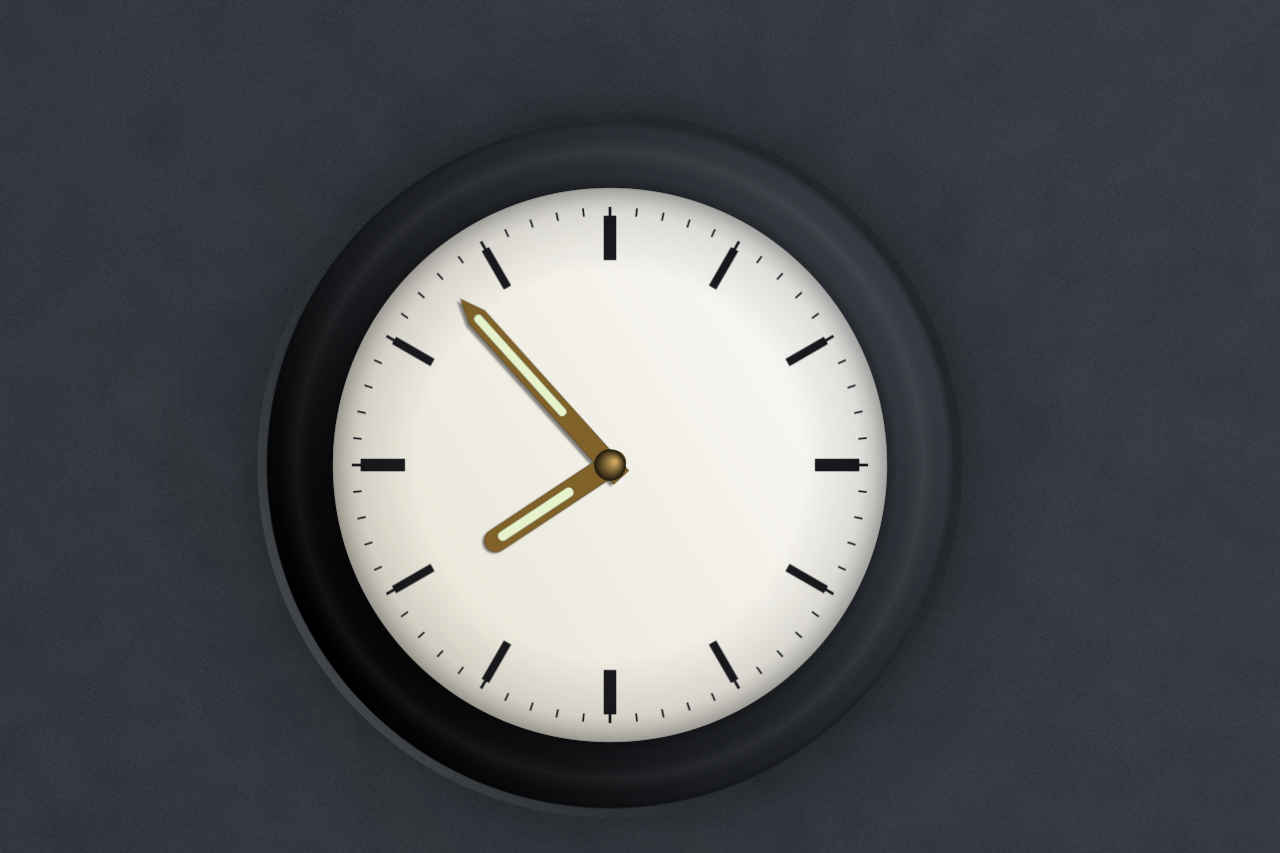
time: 7:53
